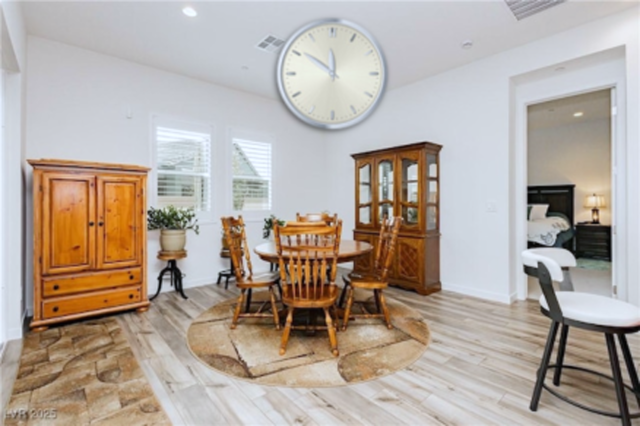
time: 11:51
